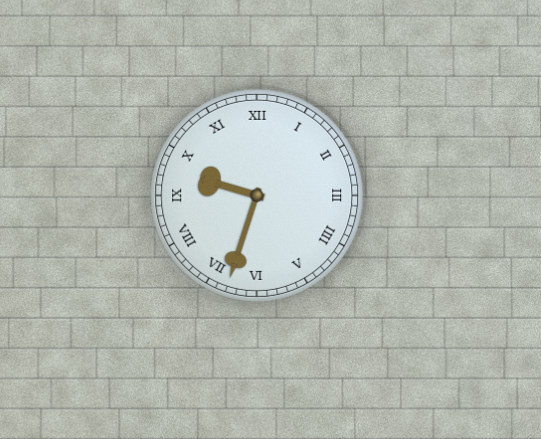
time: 9:33
